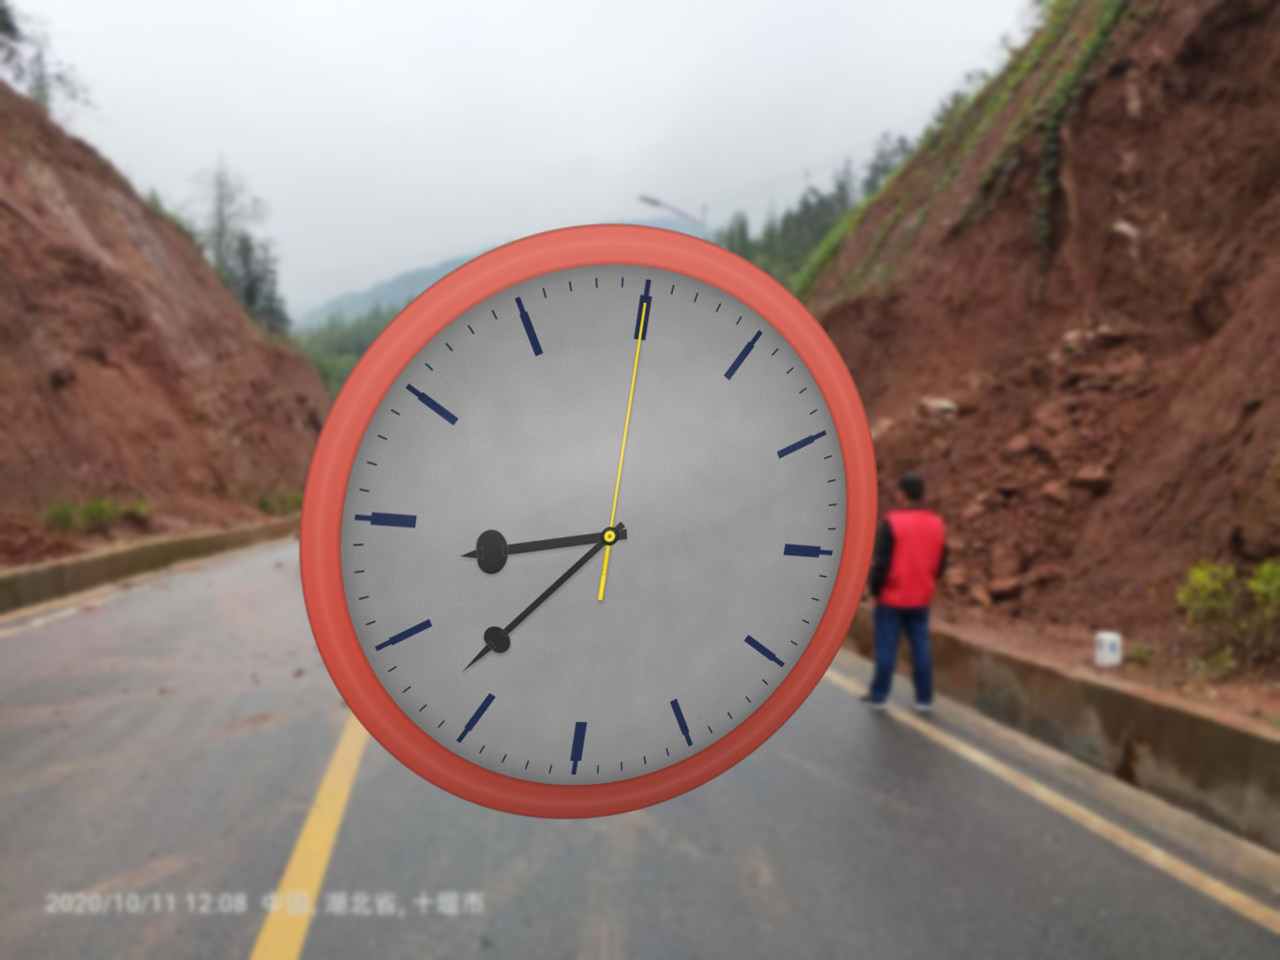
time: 8:37:00
